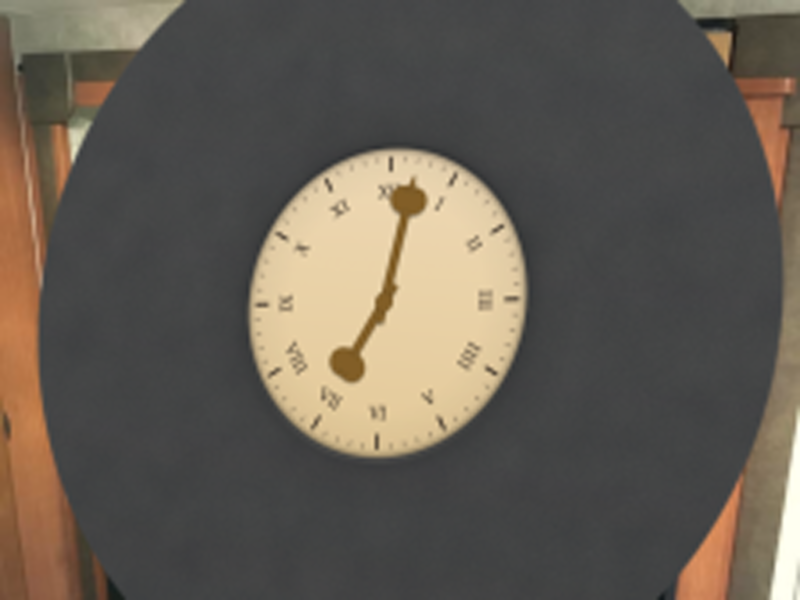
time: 7:02
